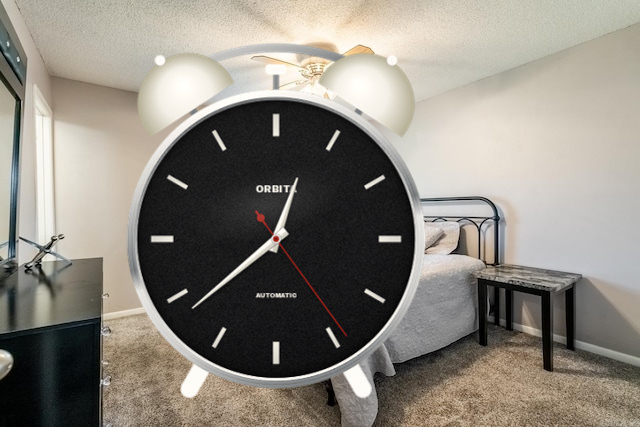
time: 12:38:24
